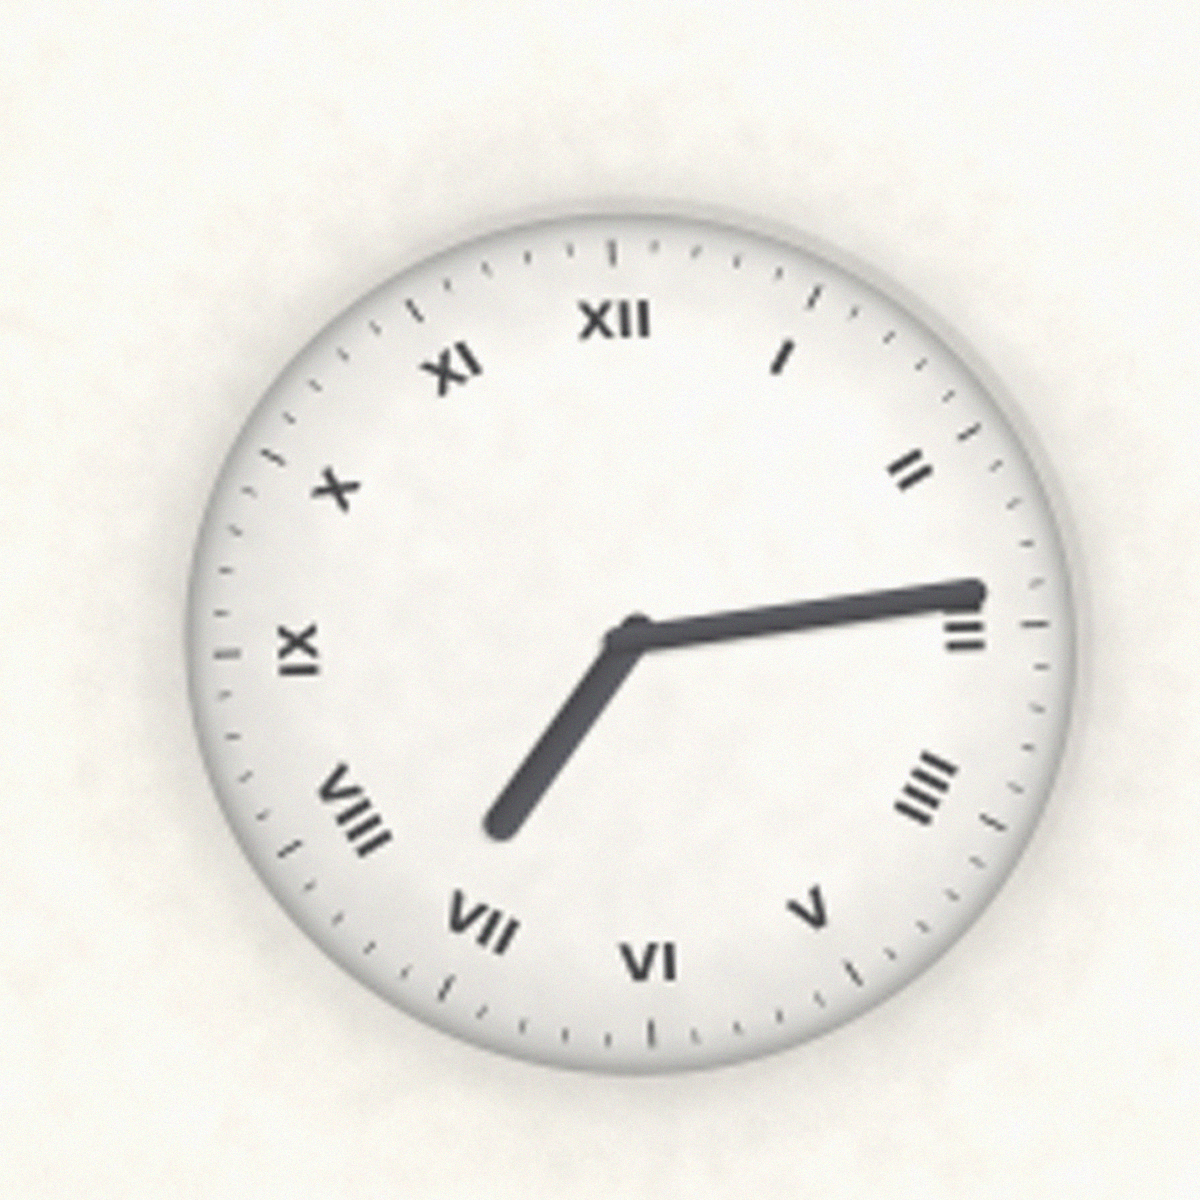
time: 7:14
